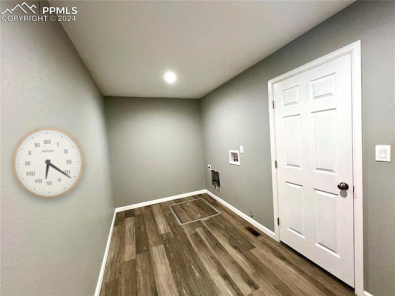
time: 6:21
